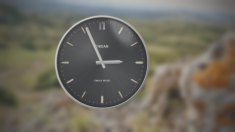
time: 2:56
